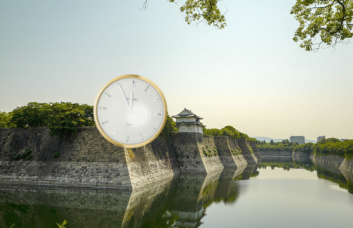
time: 11:55
